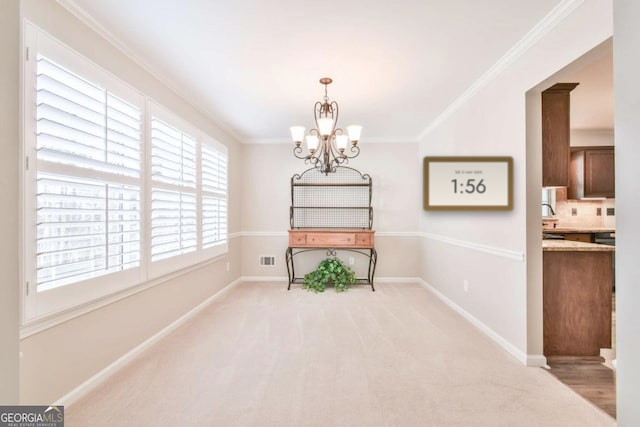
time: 1:56
